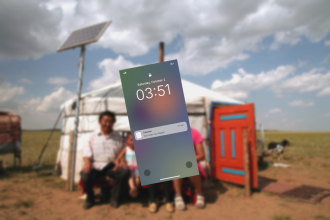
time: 3:51
